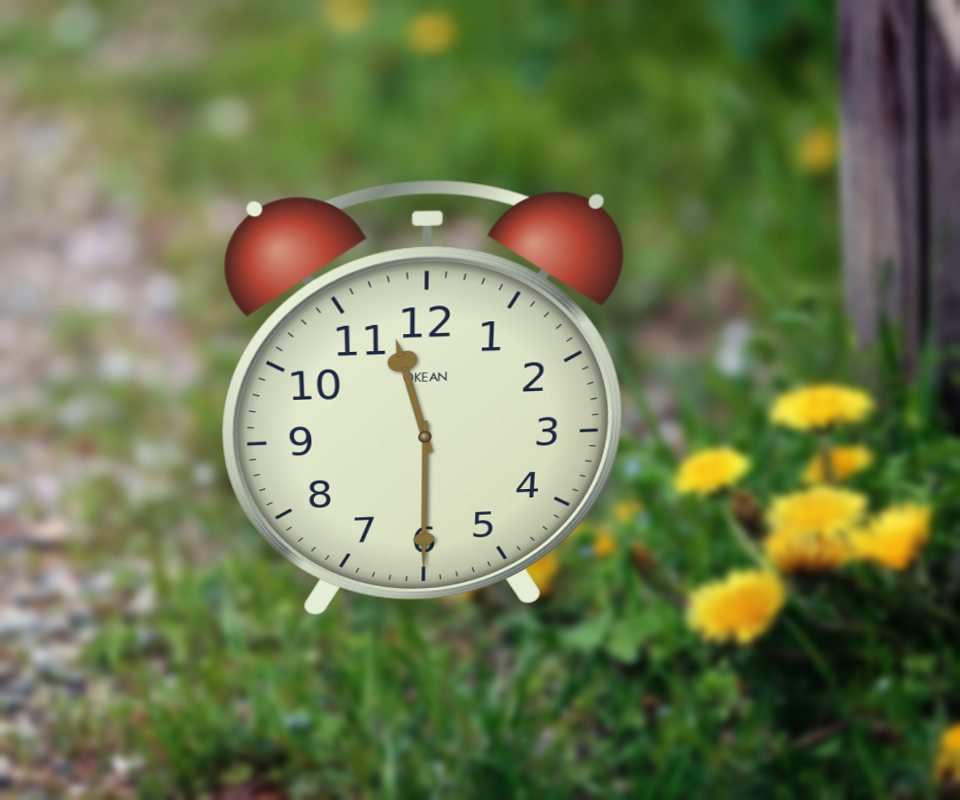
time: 11:30
